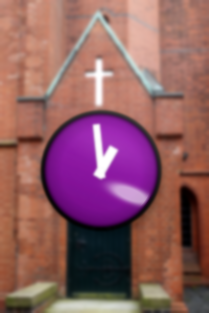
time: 12:59
